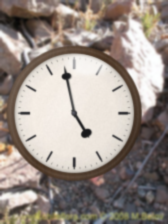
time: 4:58
